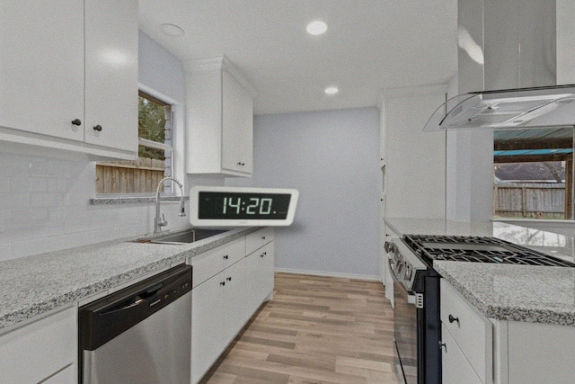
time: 14:20
